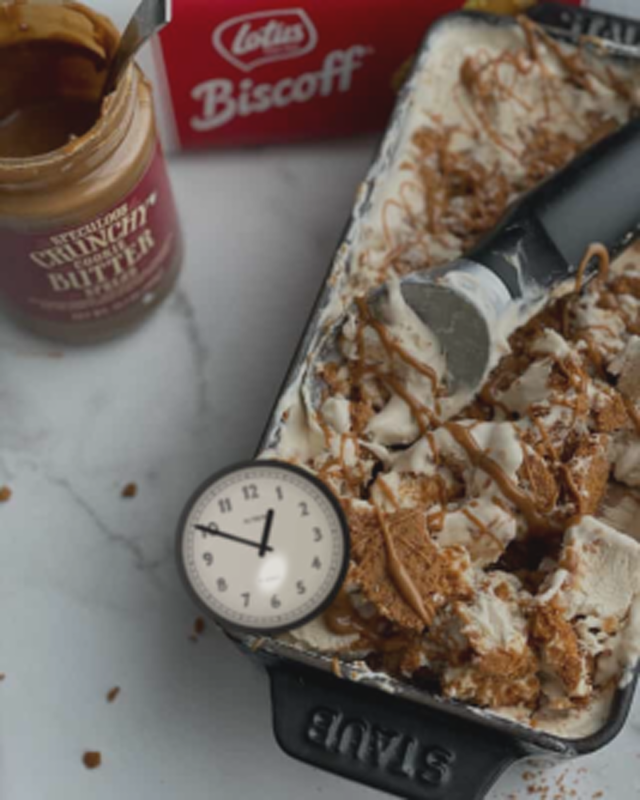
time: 12:50
